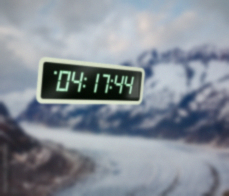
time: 4:17:44
